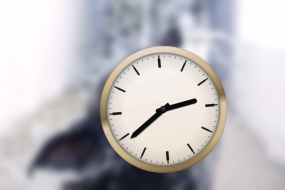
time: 2:39
